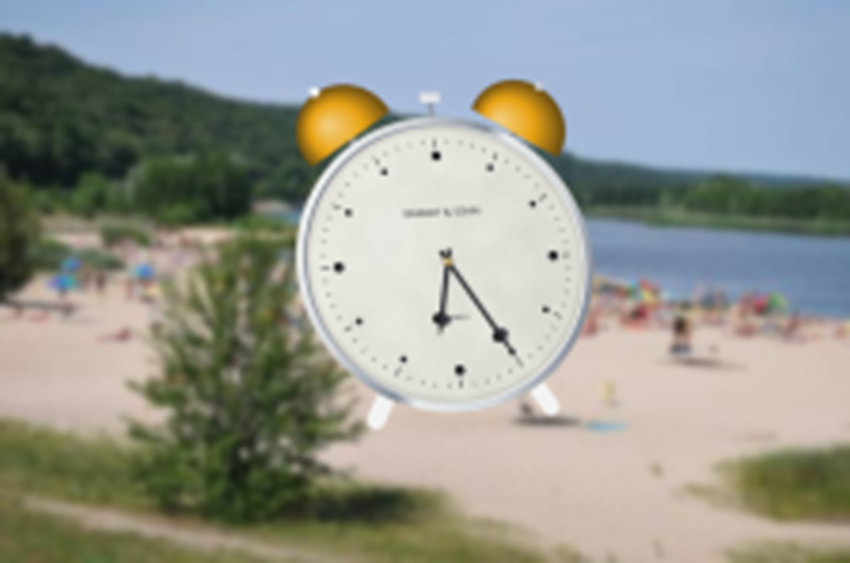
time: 6:25
